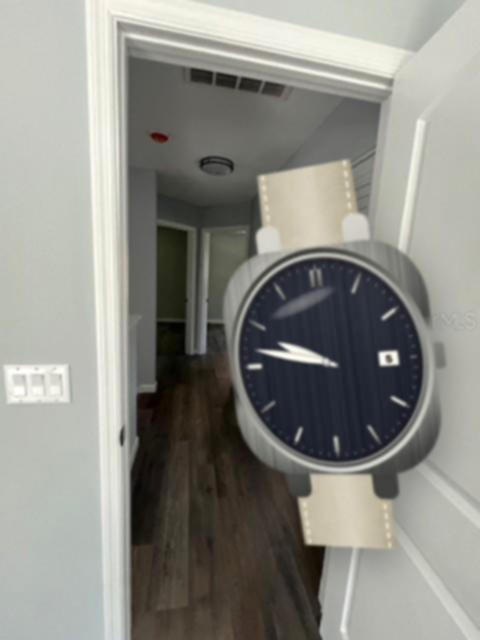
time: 9:47
